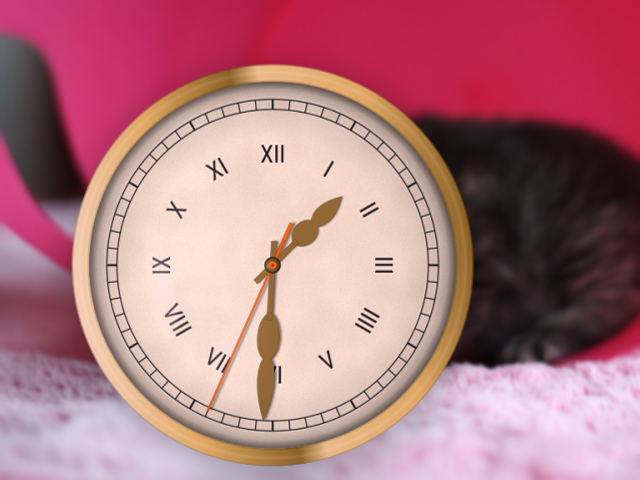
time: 1:30:34
